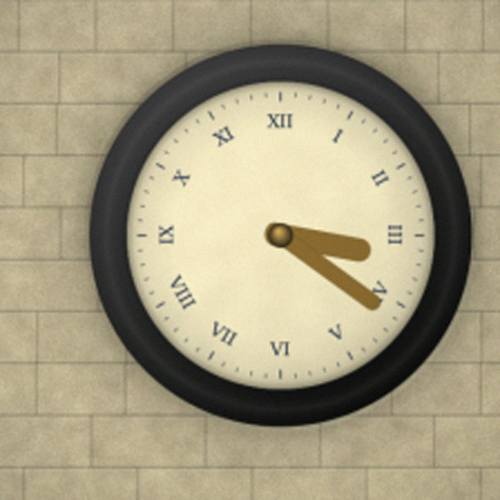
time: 3:21
